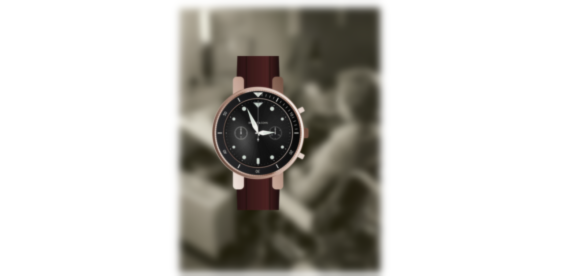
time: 2:56
